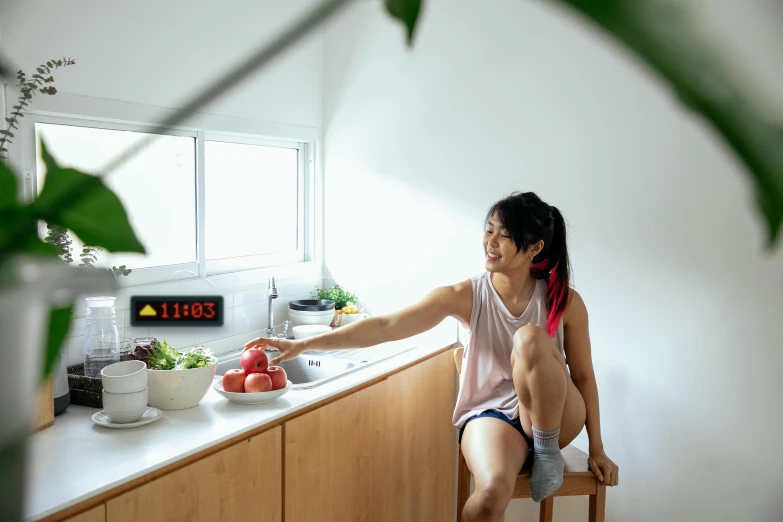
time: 11:03
